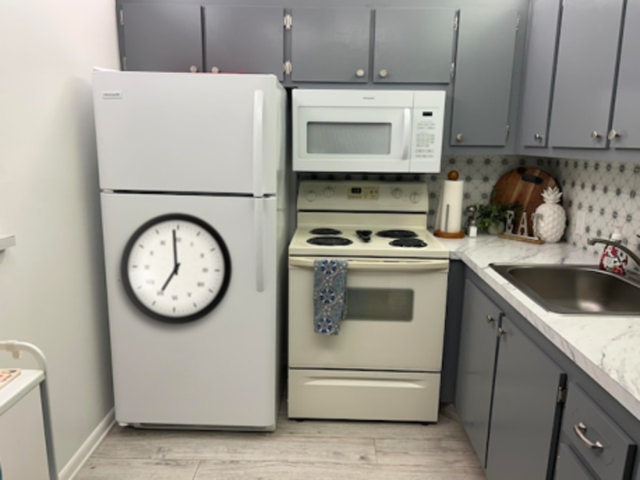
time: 6:59
